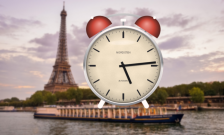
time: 5:14
